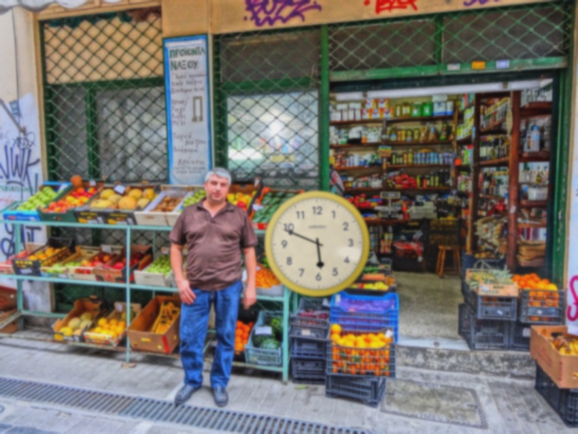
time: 5:49
